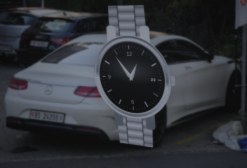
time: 12:54
